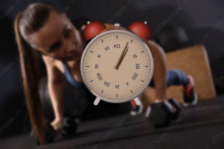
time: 1:04
